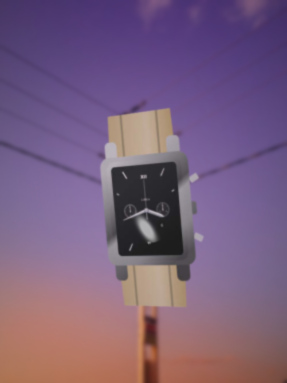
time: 3:42
